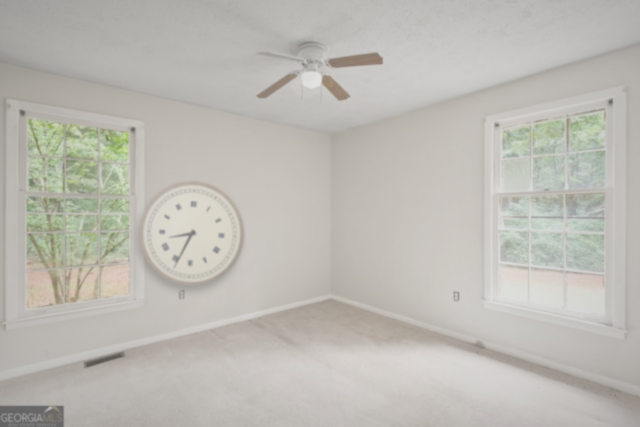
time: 8:34
